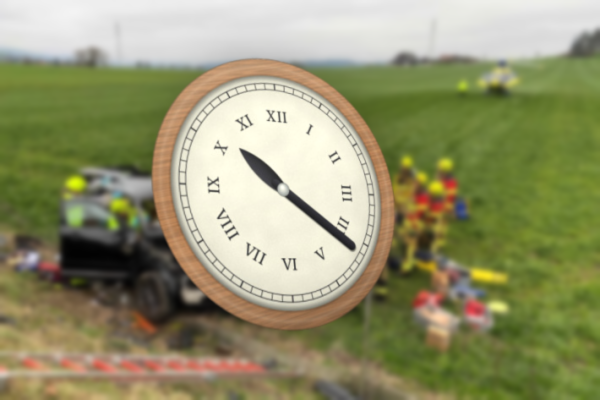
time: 10:21
